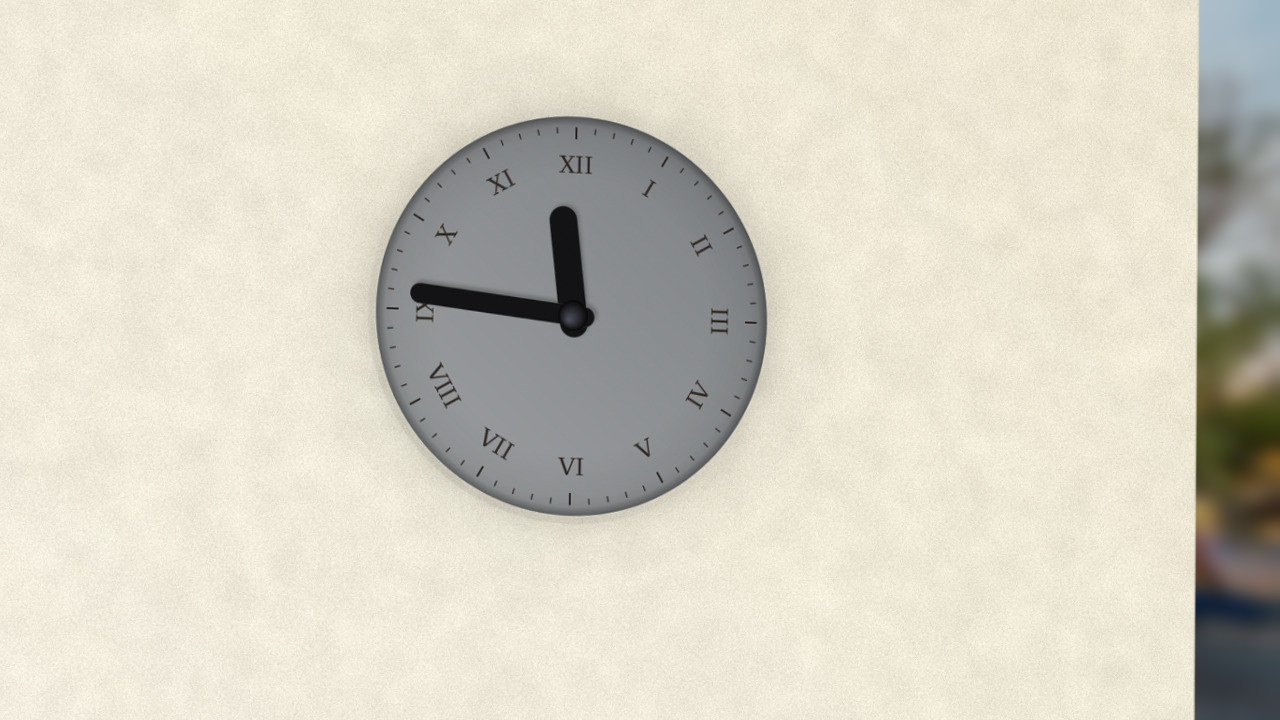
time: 11:46
